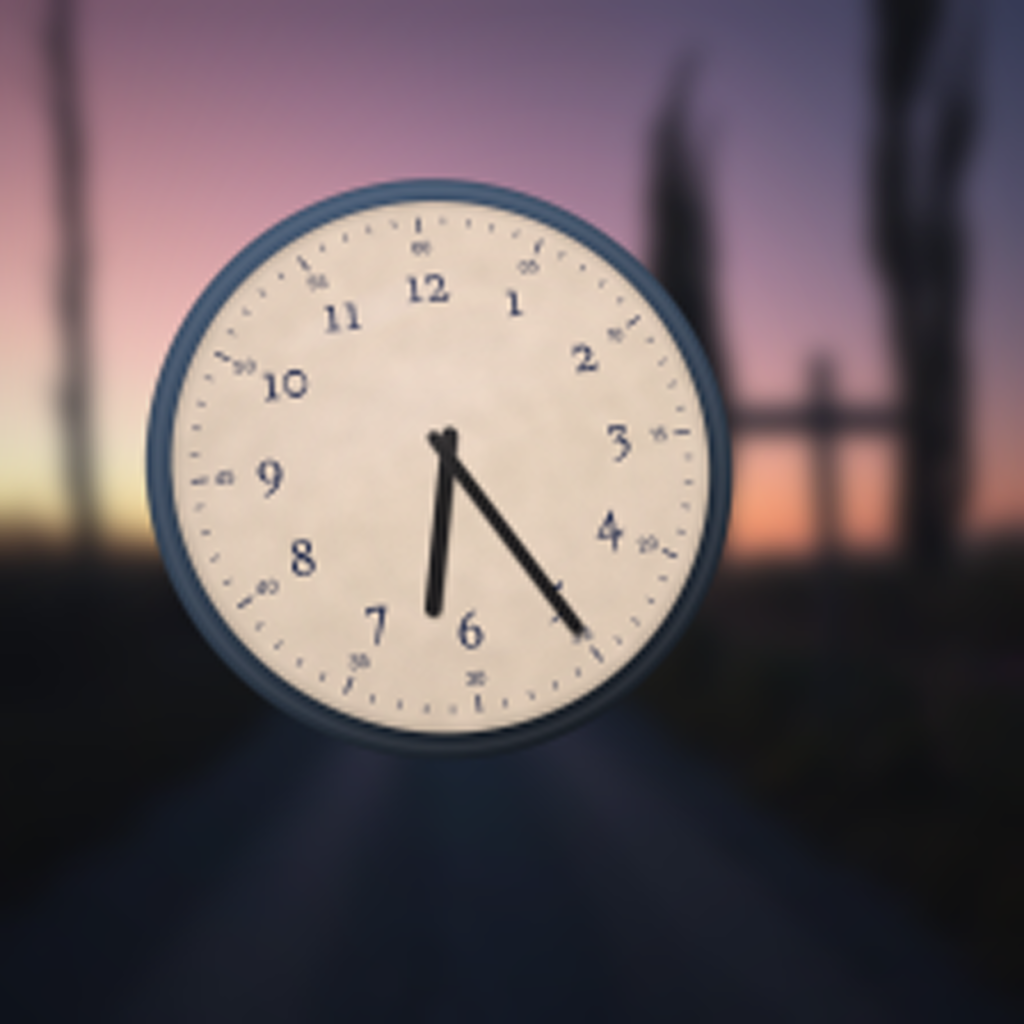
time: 6:25
